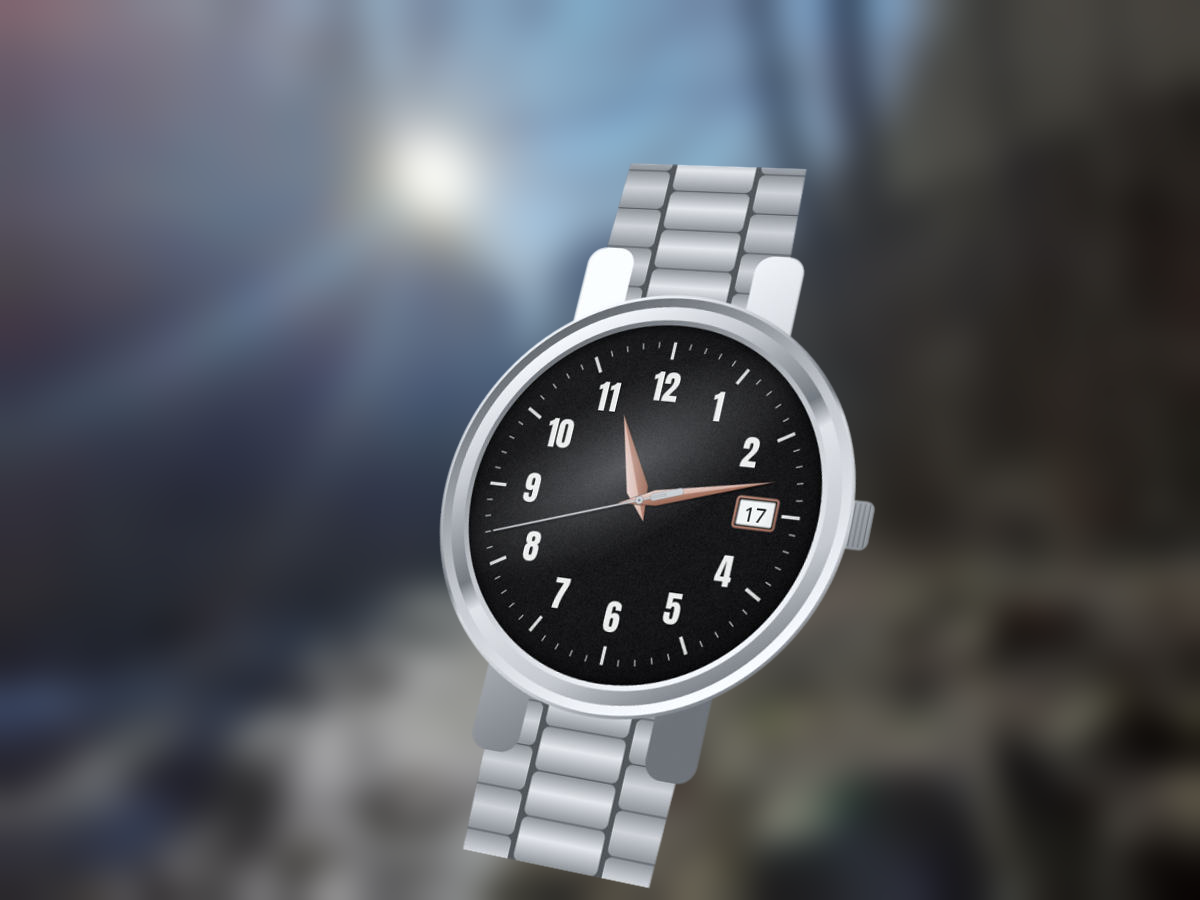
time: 11:12:42
